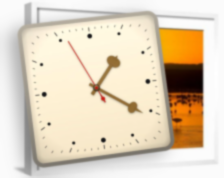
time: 1:20:56
